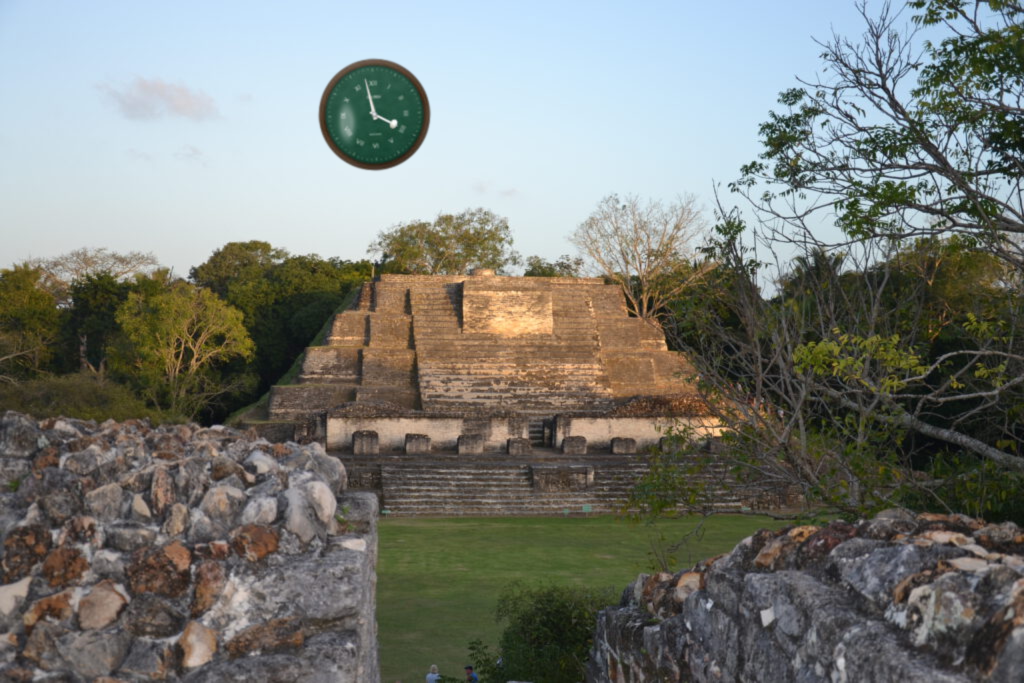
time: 3:58
